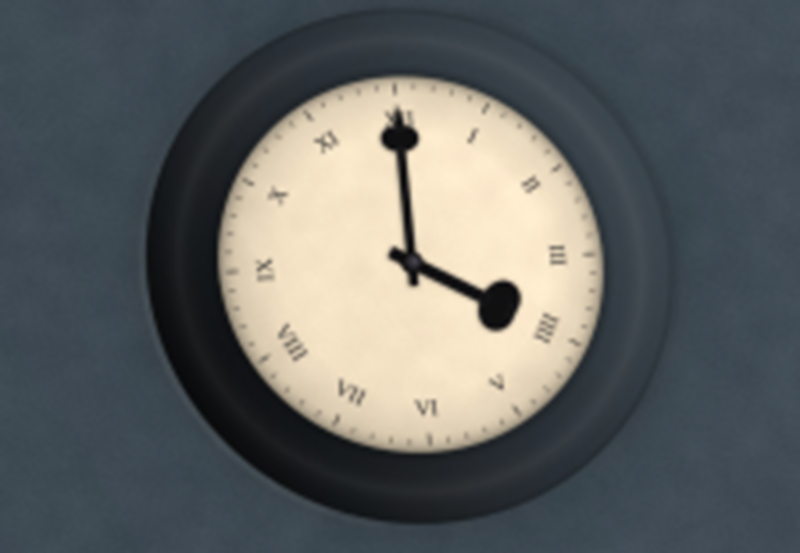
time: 4:00
